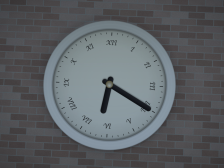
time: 6:20
